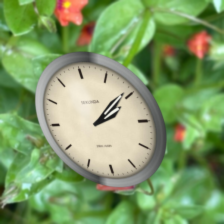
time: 2:09
